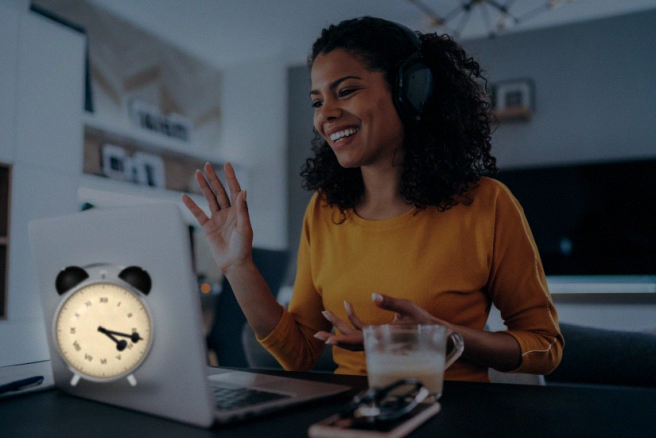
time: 4:17
